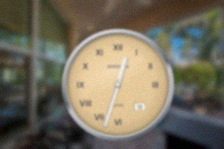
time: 12:33
